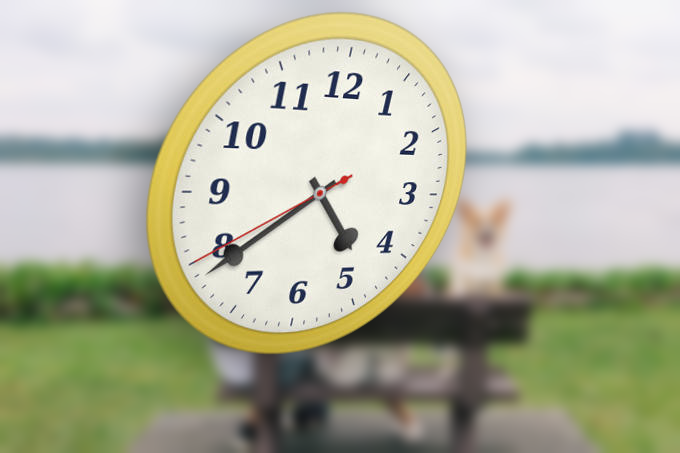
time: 4:38:40
